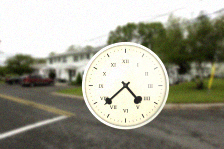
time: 4:38
